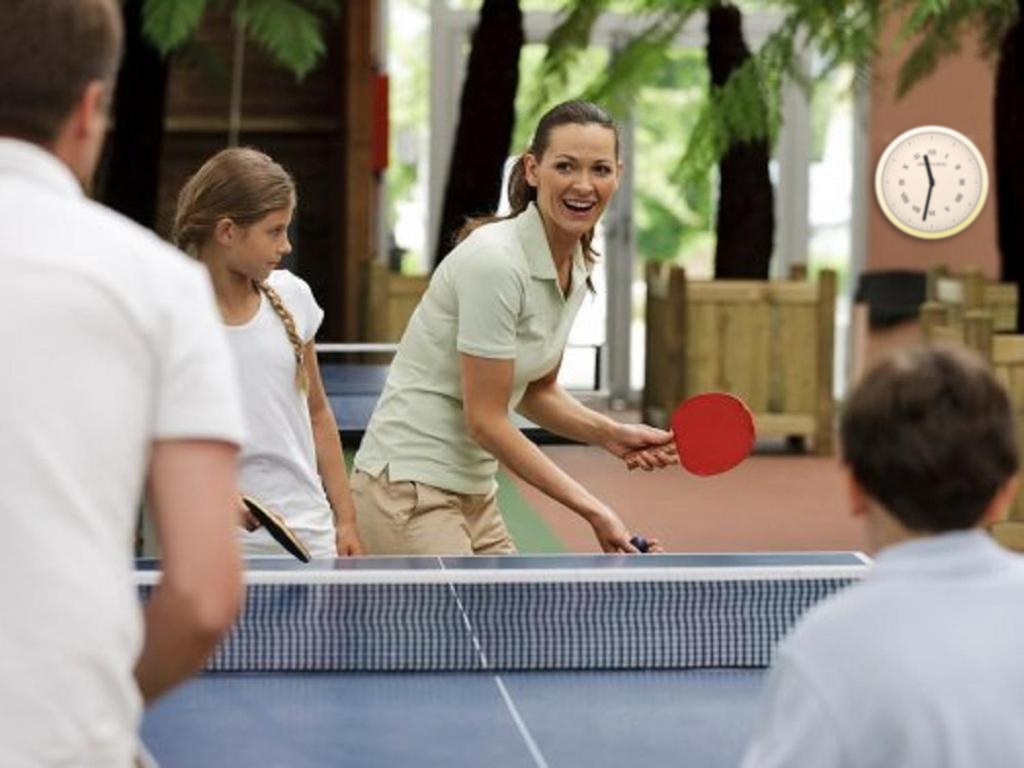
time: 11:32
